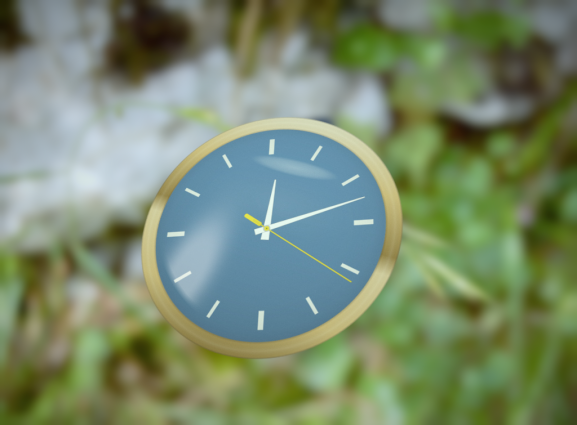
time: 12:12:21
